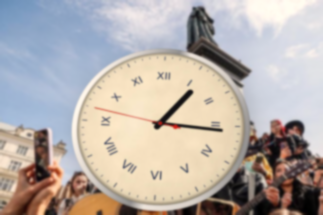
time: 1:15:47
